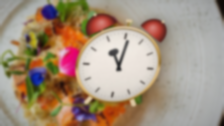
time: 11:01
